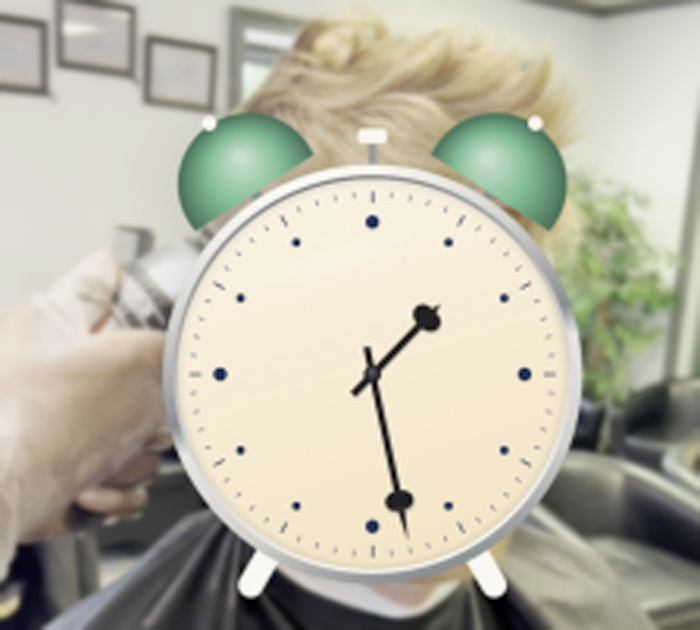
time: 1:28
